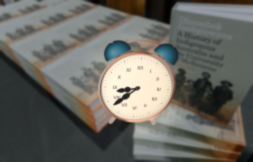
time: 8:38
